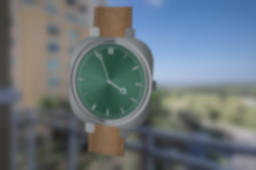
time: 3:56
